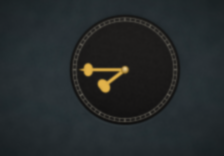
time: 7:45
